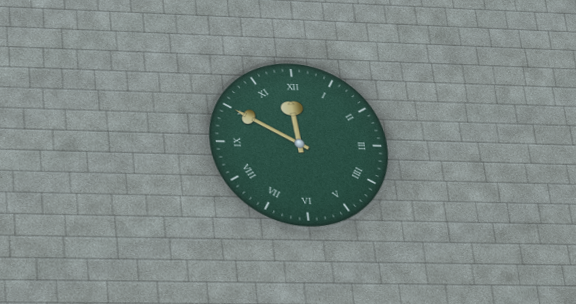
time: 11:50
